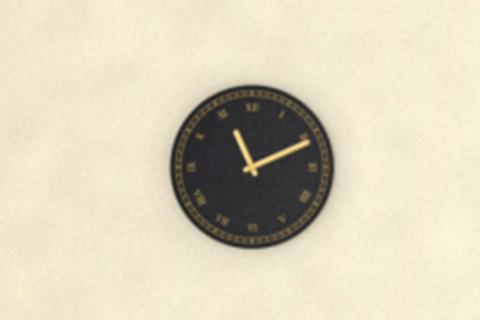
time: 11:11
